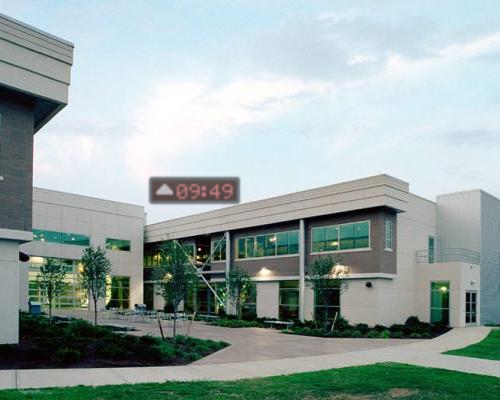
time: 9:49
